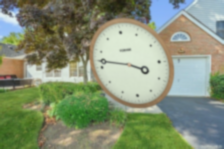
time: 3:47
